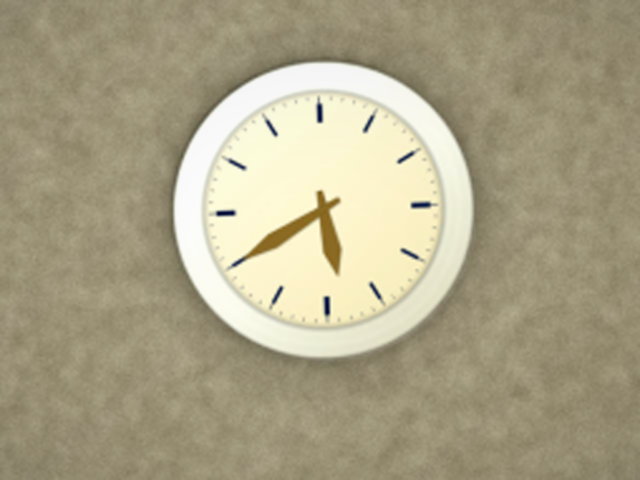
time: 5:40
